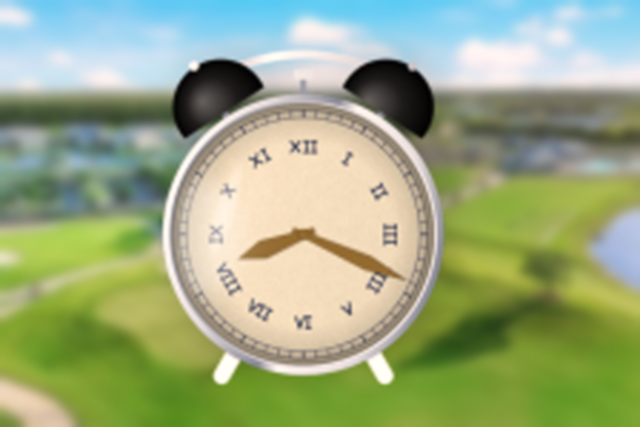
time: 8:19
